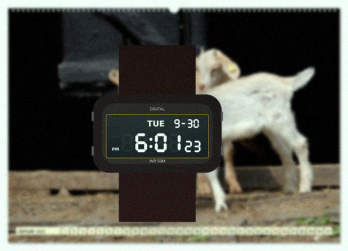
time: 6:01:23
